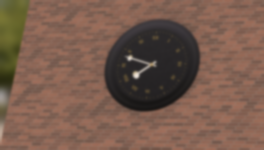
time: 7:48
